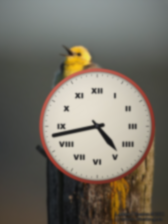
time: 4:43
